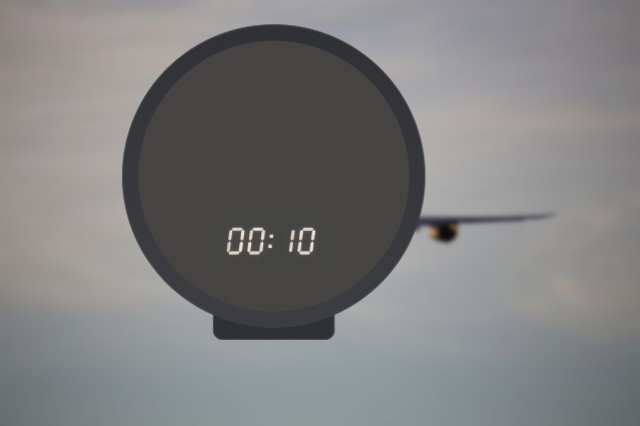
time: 0:10
